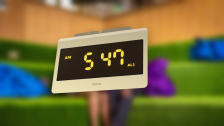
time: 5:47
